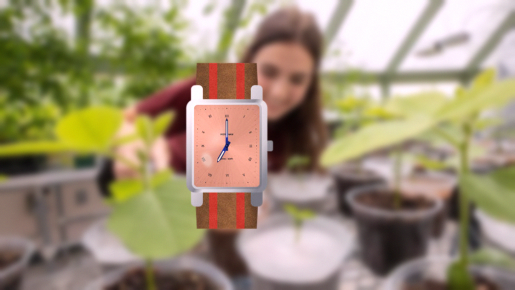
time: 7:00
